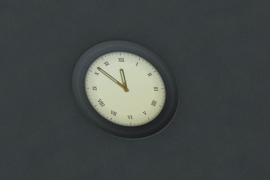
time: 11:52
